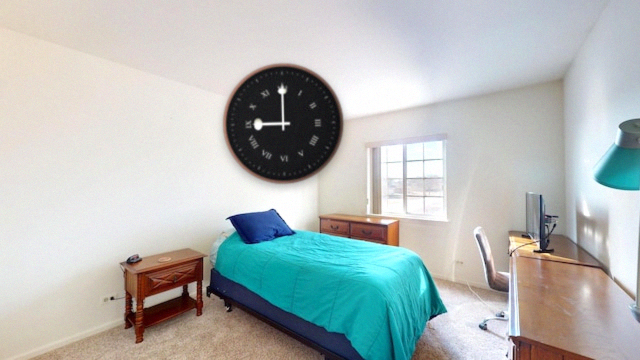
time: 9:00
